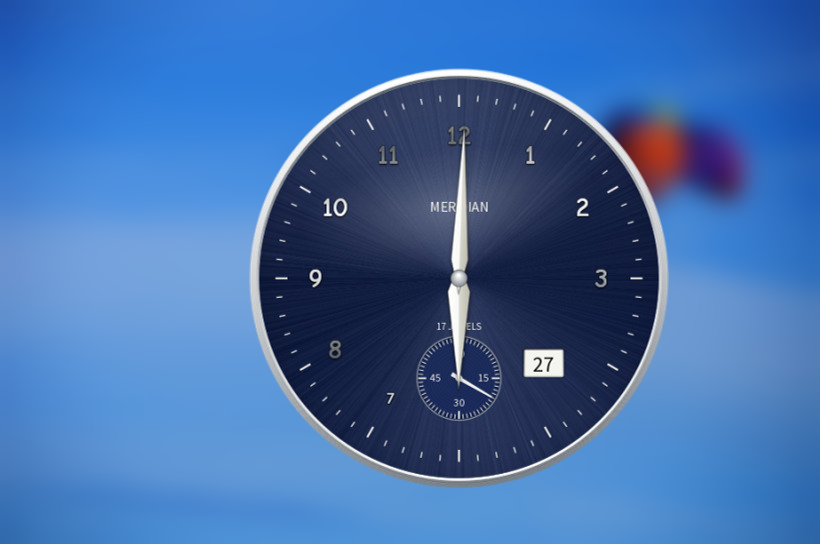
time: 6:00:20
